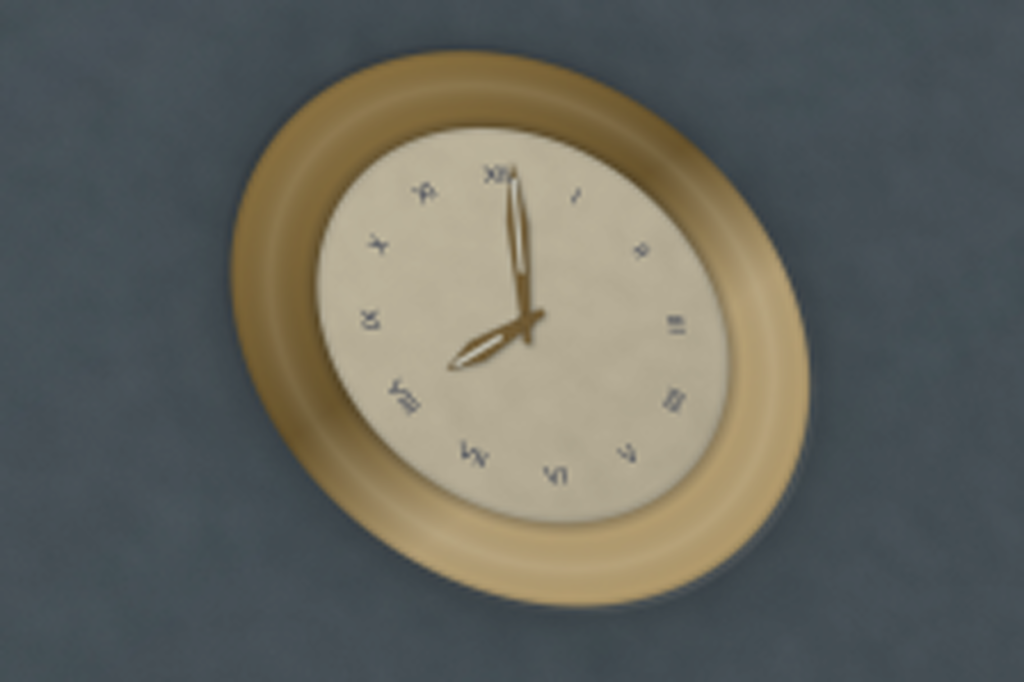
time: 8:01
